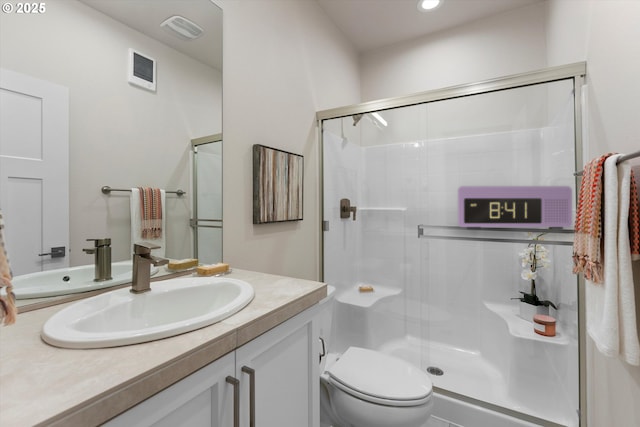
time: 8:41
